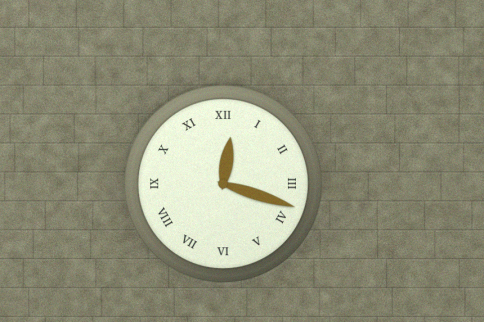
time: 12:18
